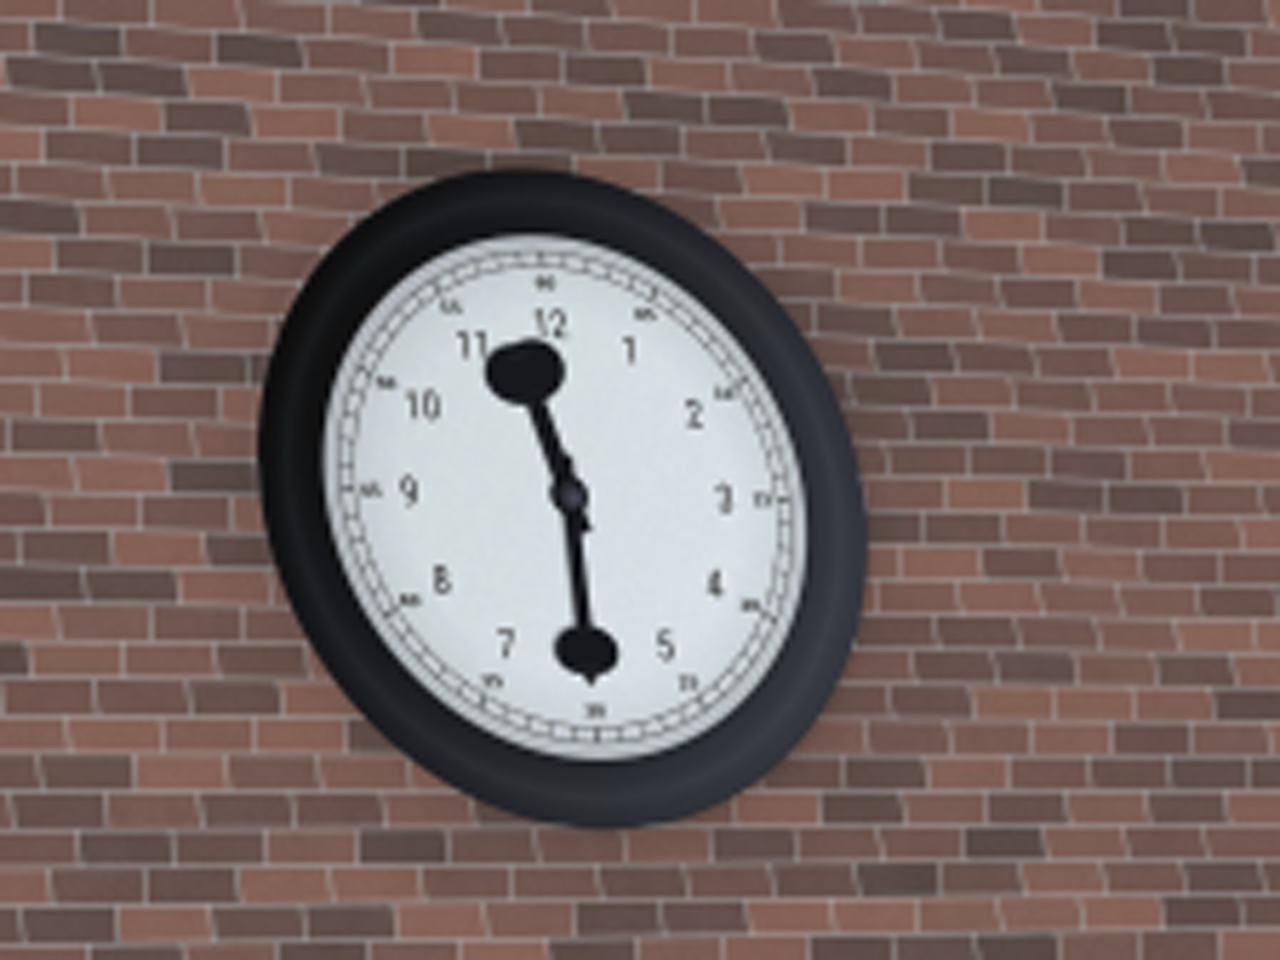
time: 11:30
